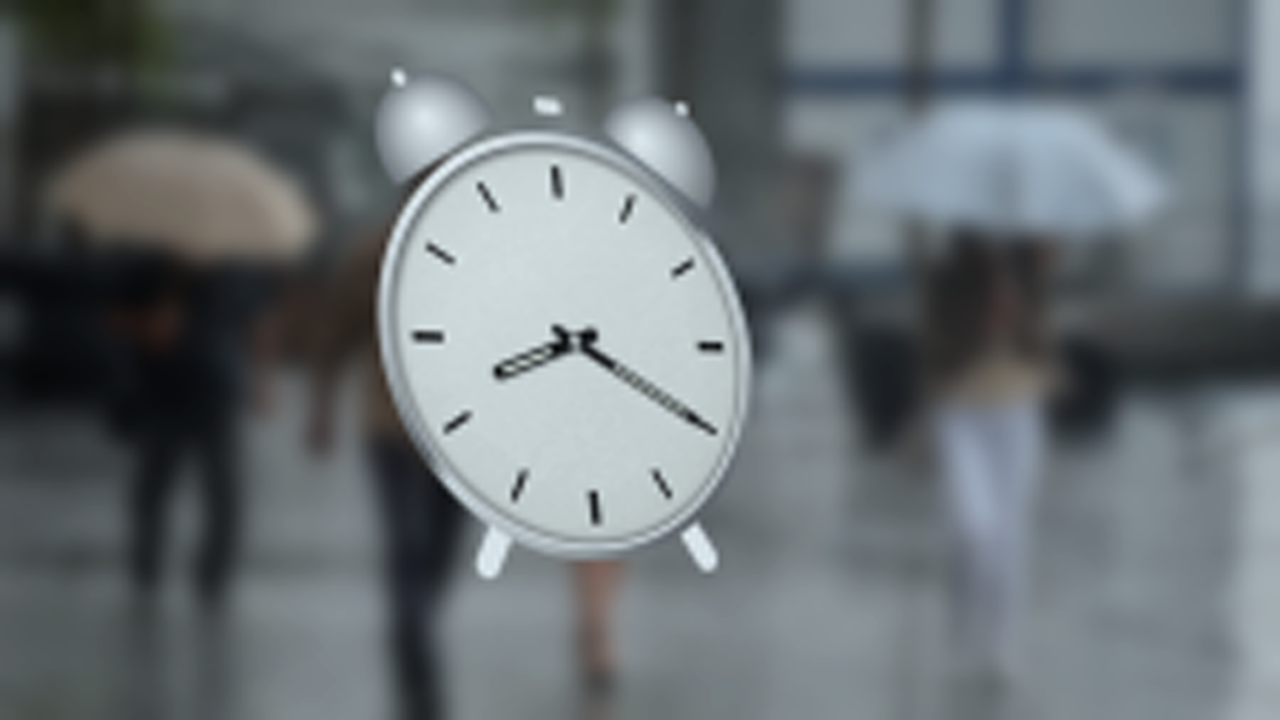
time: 8:20
